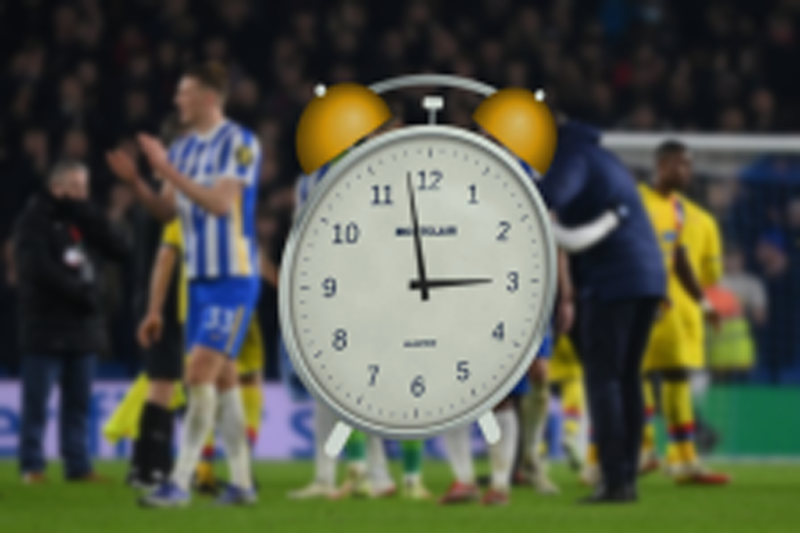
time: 2:58
